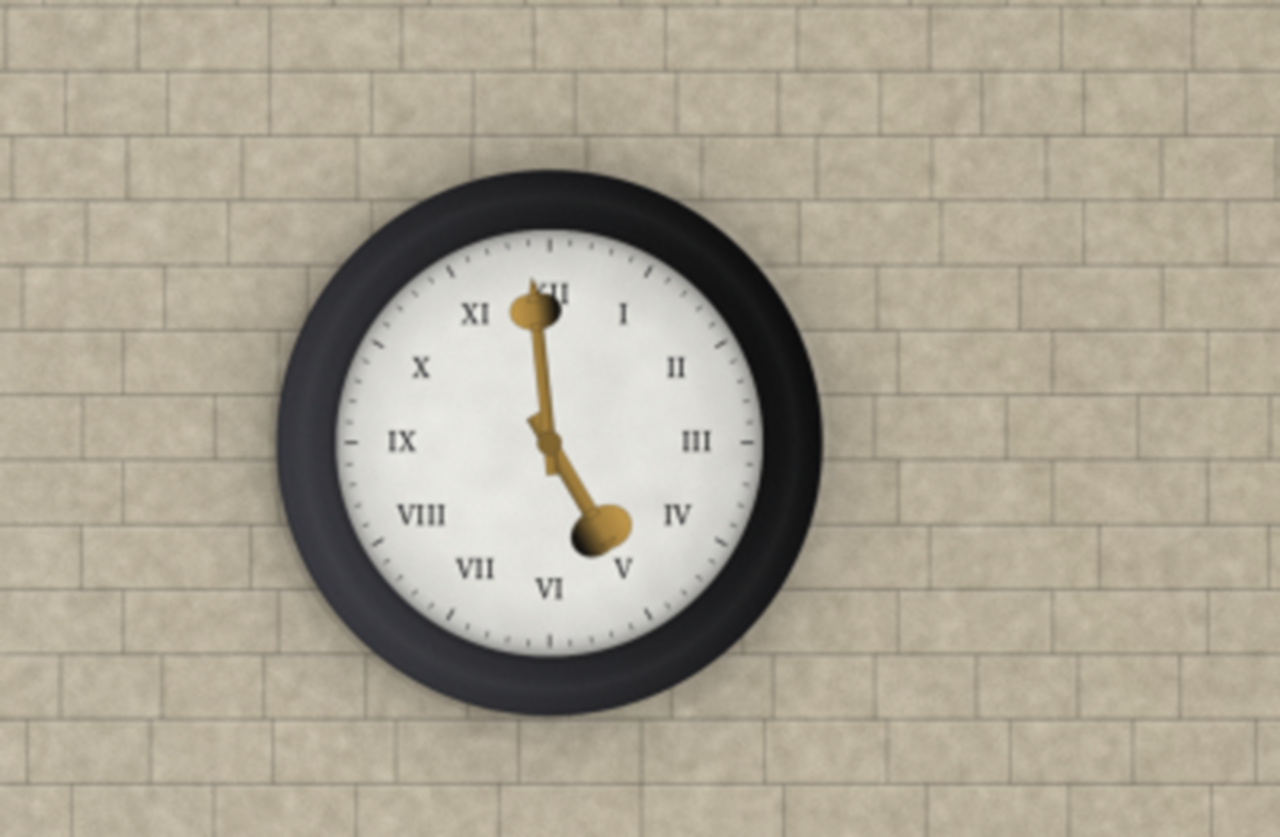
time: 4:59
